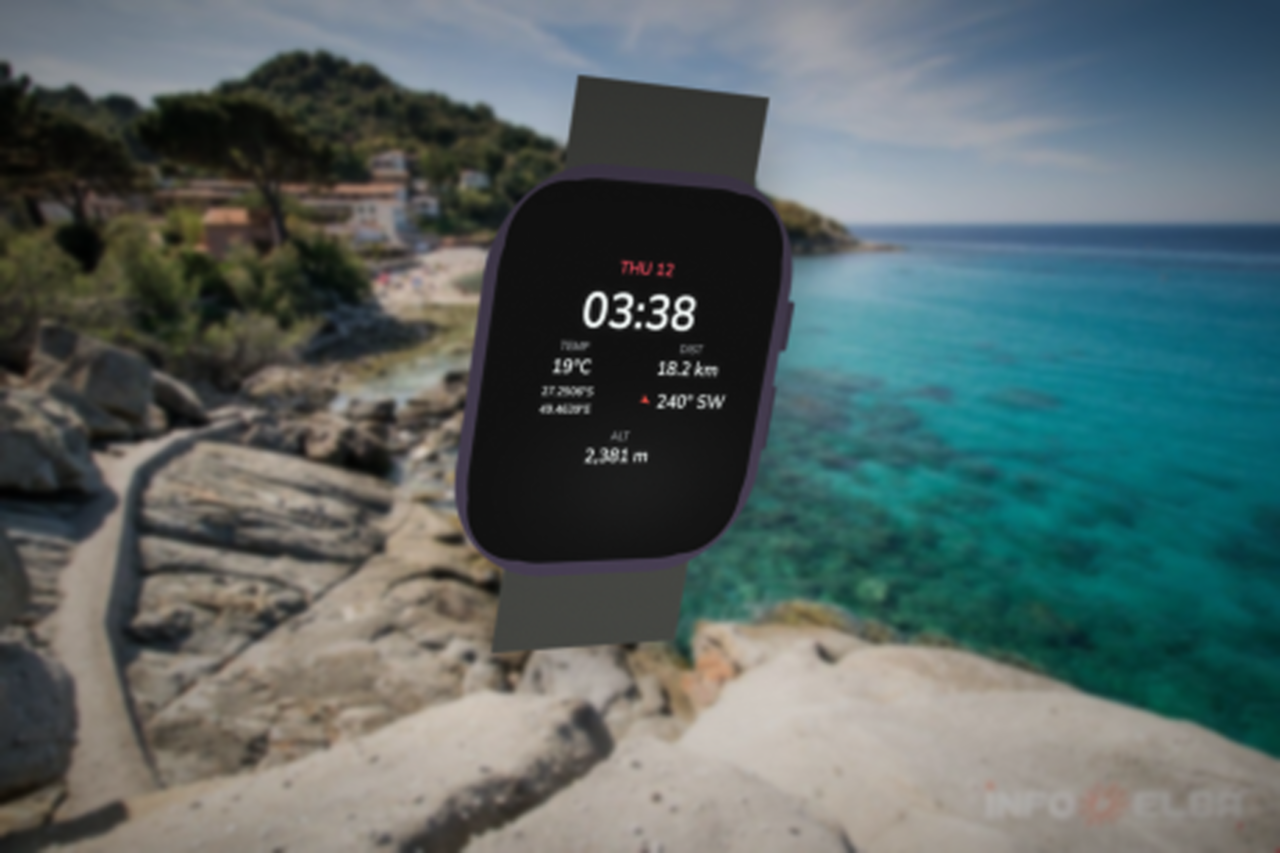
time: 3:38
